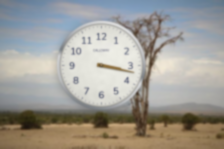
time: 3:17
